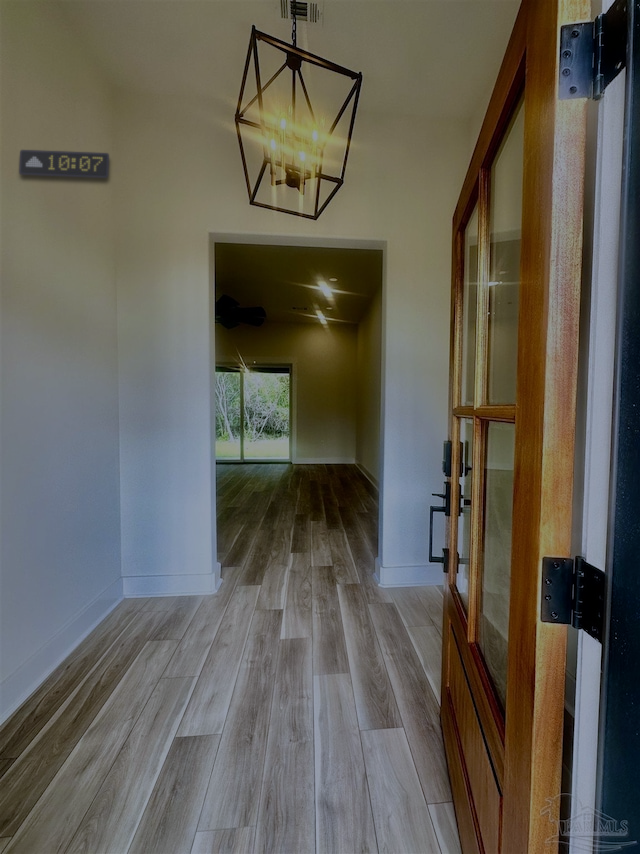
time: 10:07
